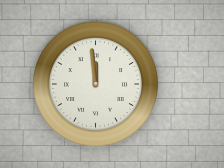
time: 11:59
